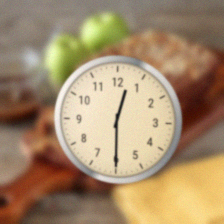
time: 12:30
